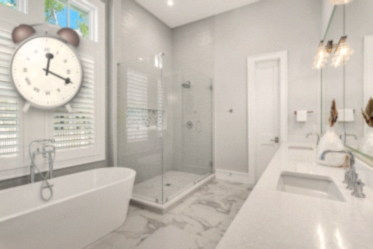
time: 12:19
